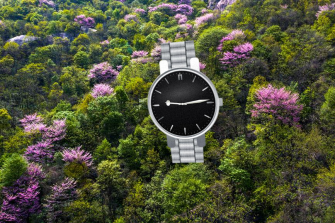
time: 9:14
